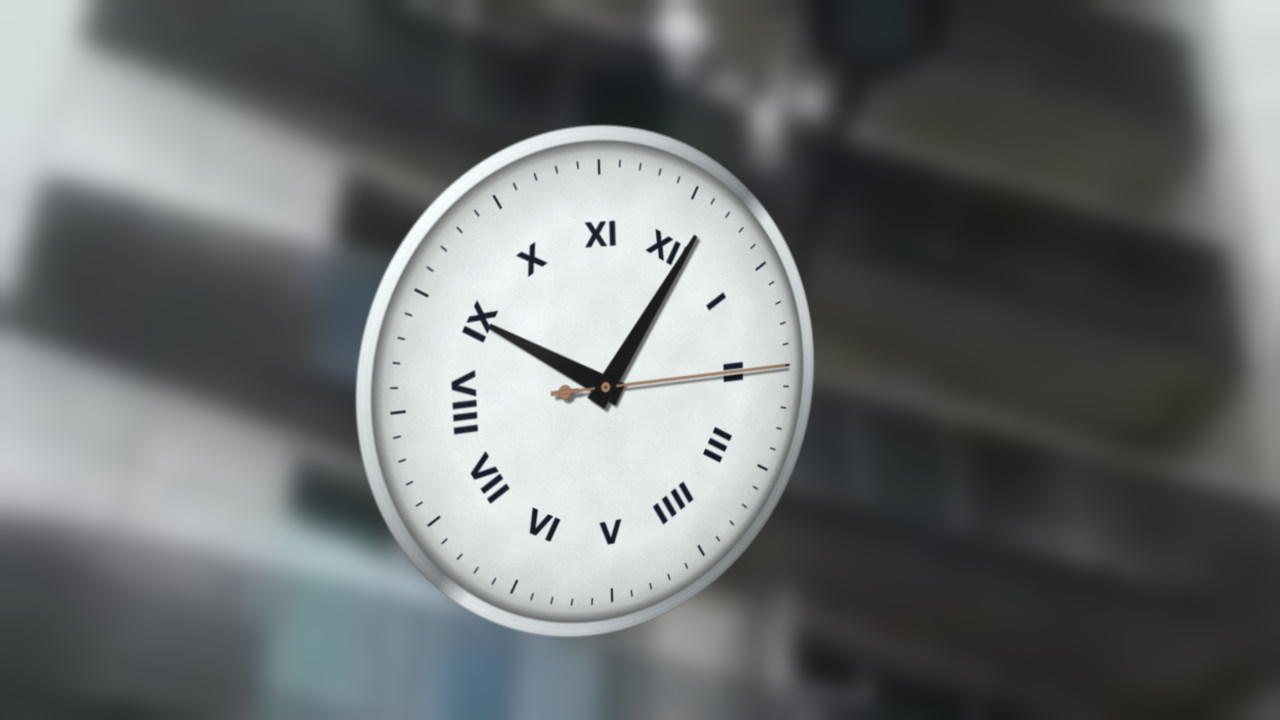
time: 9:01:10
